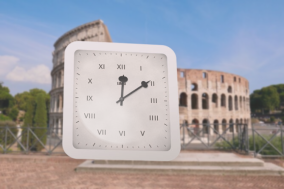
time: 12:09
